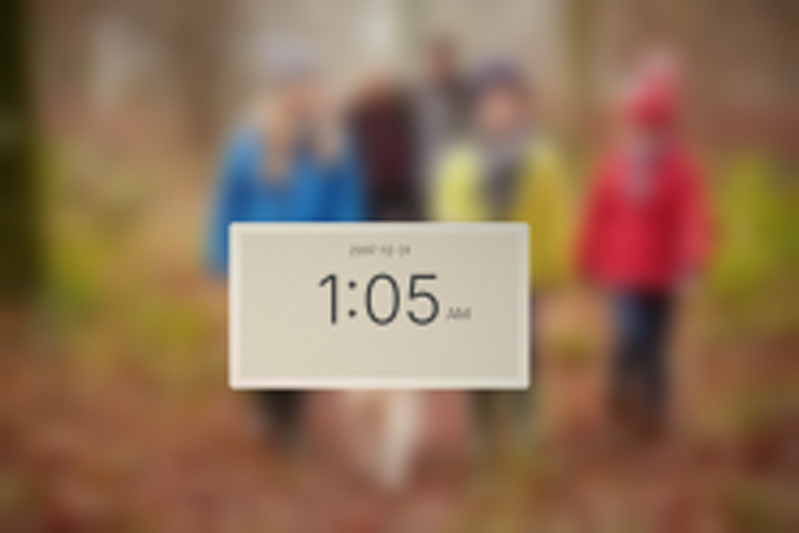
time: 1:05
